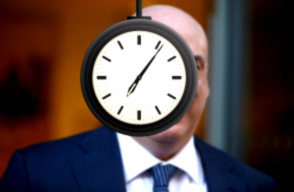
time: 7:06
